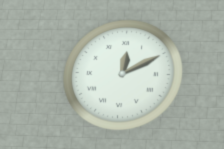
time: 12:10
